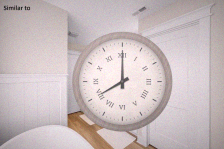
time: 8:00
